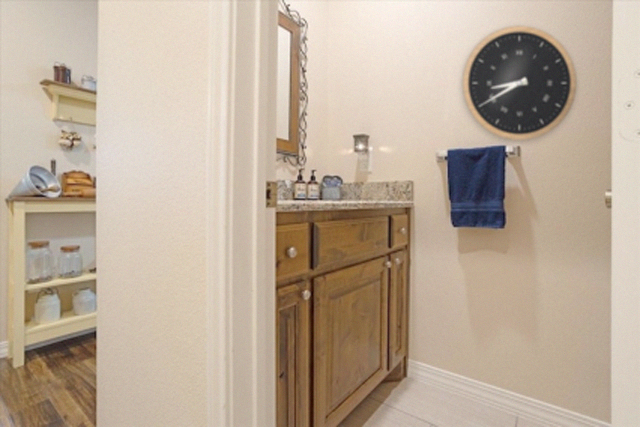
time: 8:40
